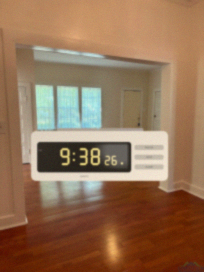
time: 9:38
